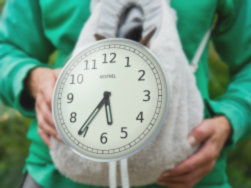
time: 5:36
